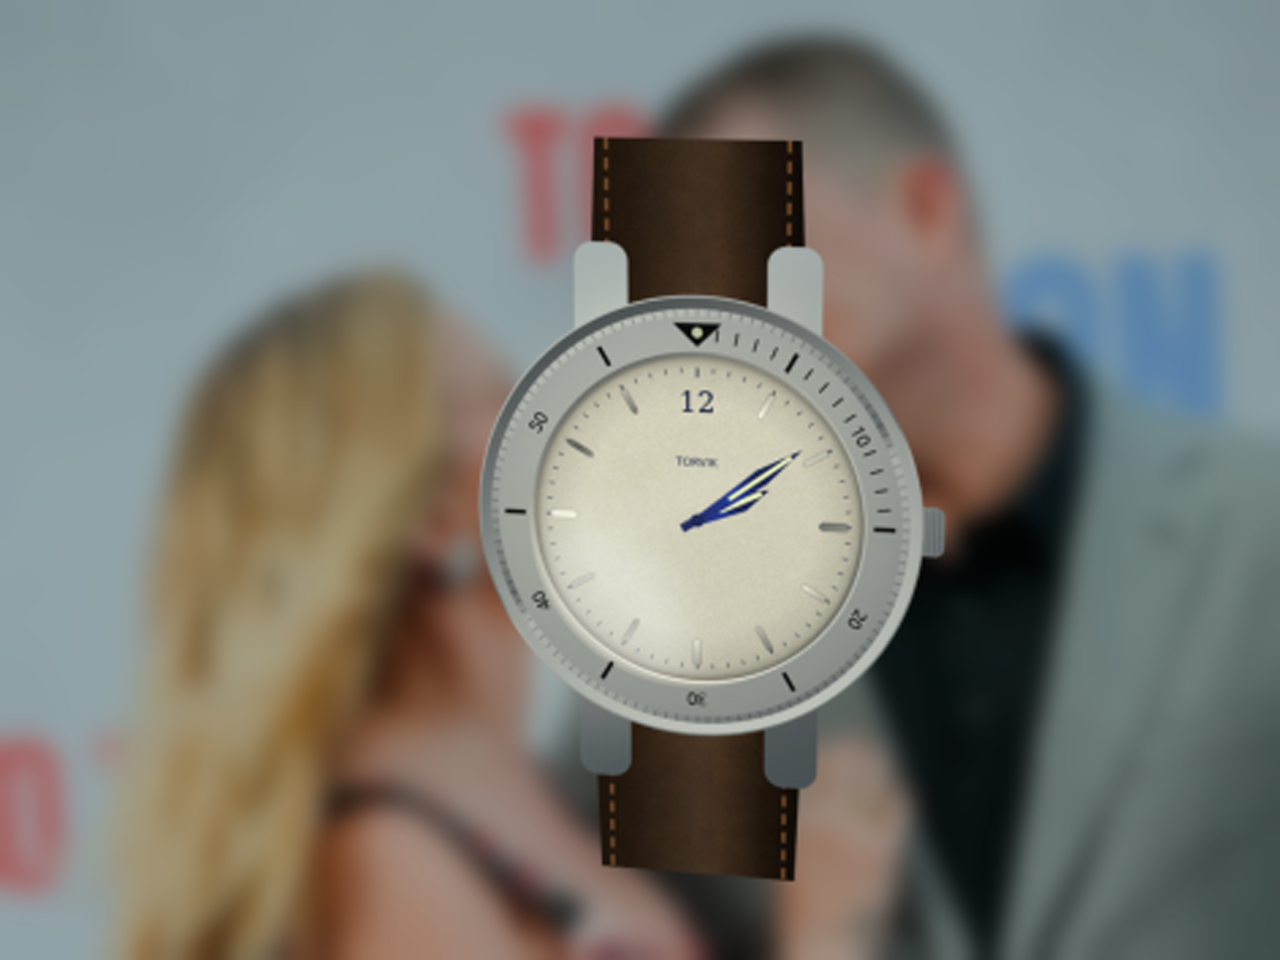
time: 2:09
